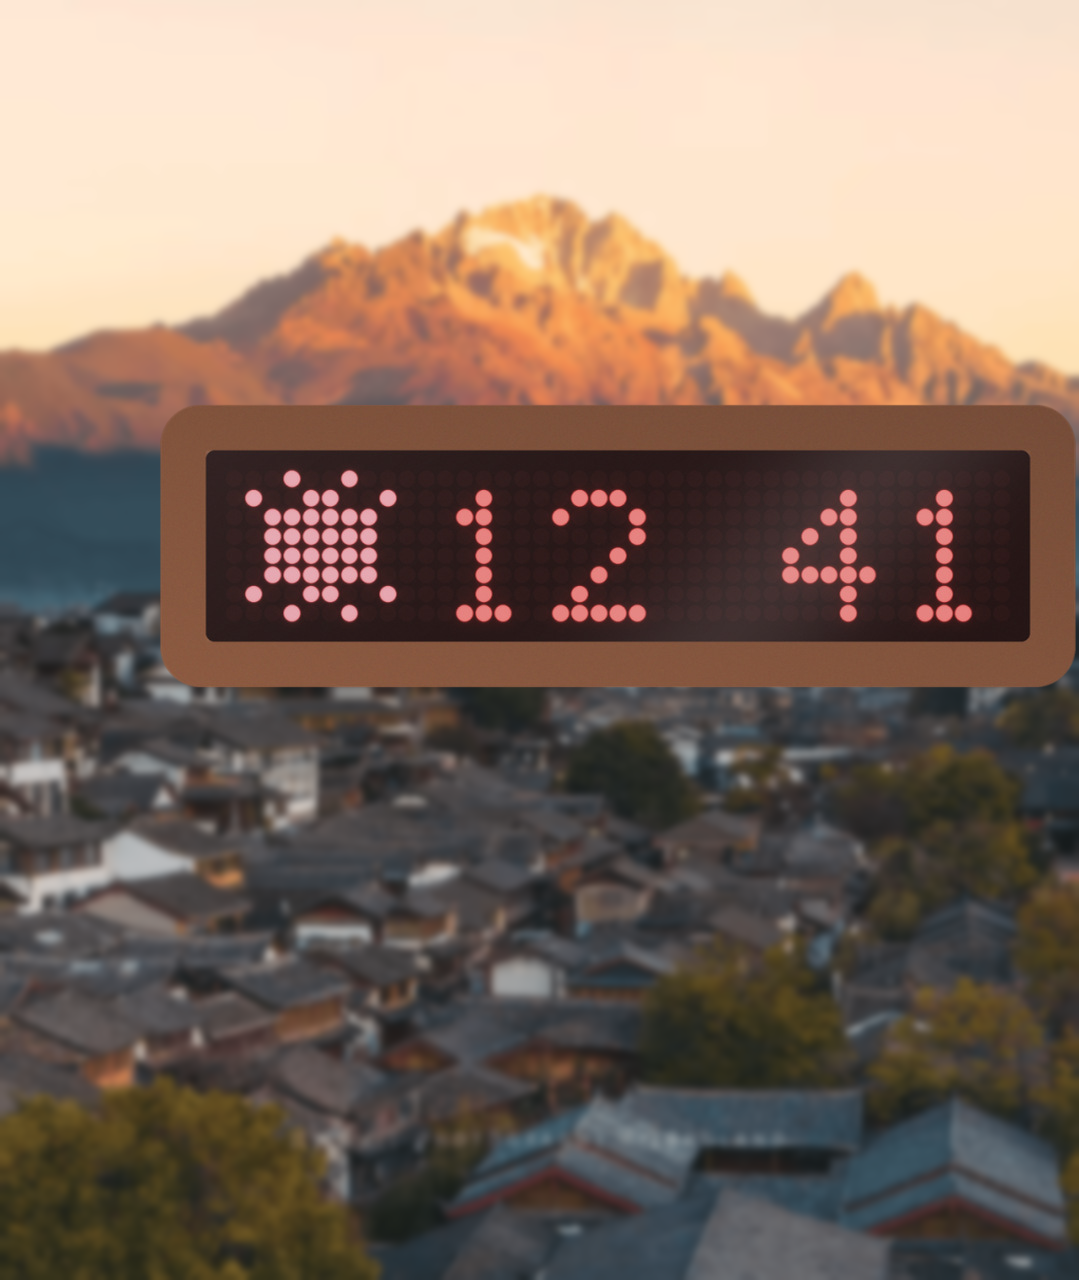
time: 12:41
